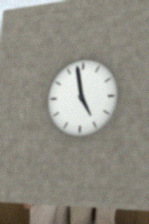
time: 4:58
